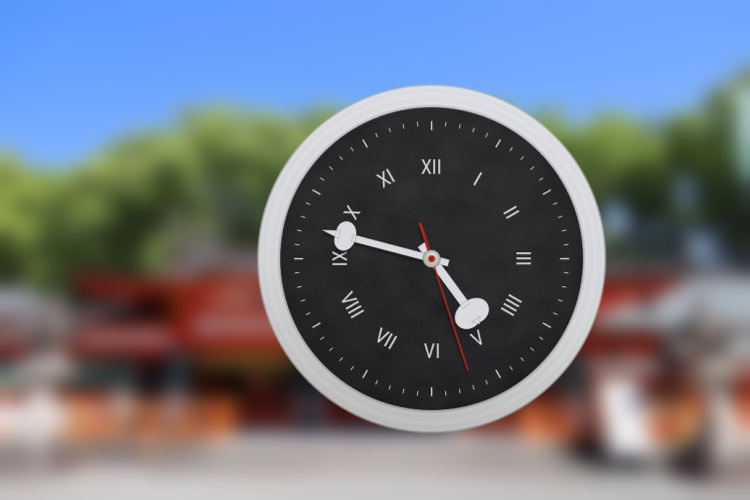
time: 4:47:27
